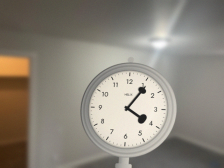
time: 4:06
